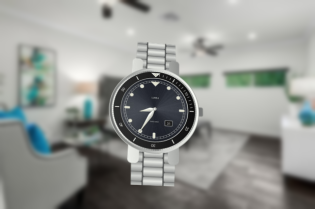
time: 8:35
